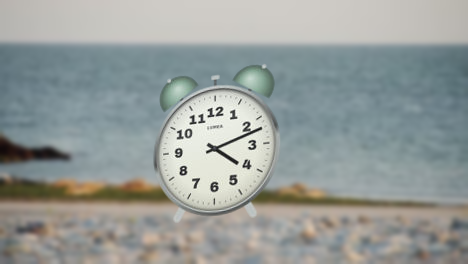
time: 4:12
